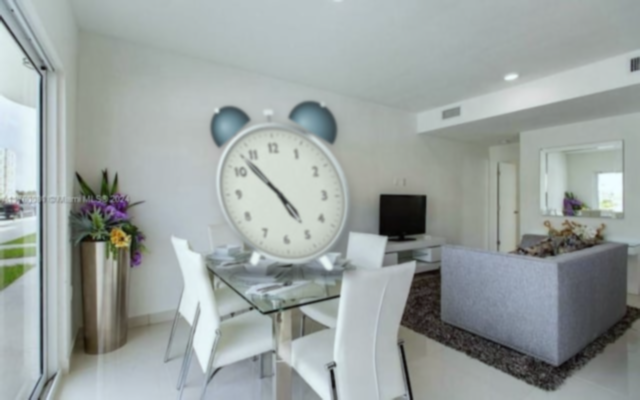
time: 4:53
